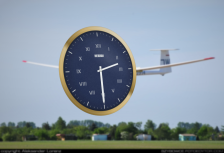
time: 2:30
